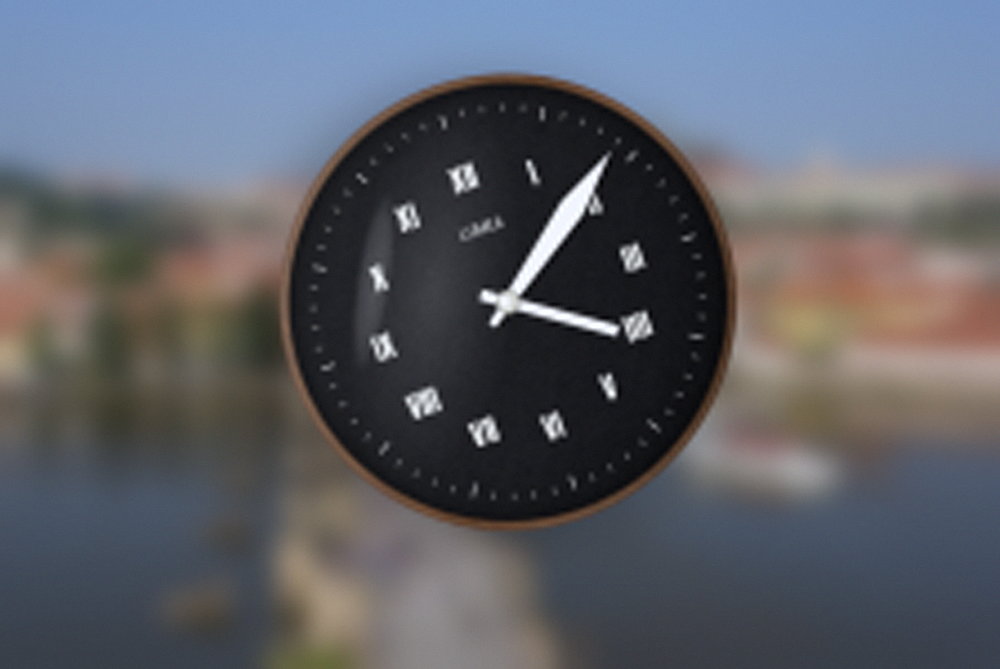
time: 4:09
